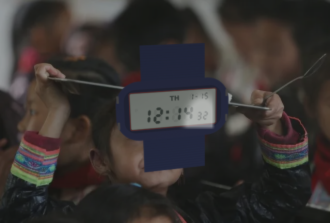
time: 12:14:32
